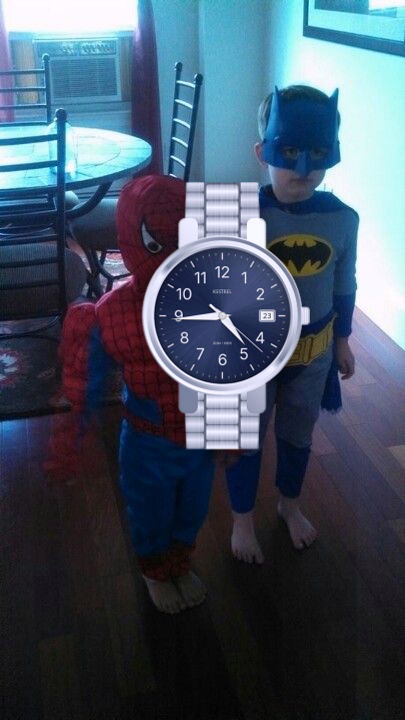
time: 4:44:22
